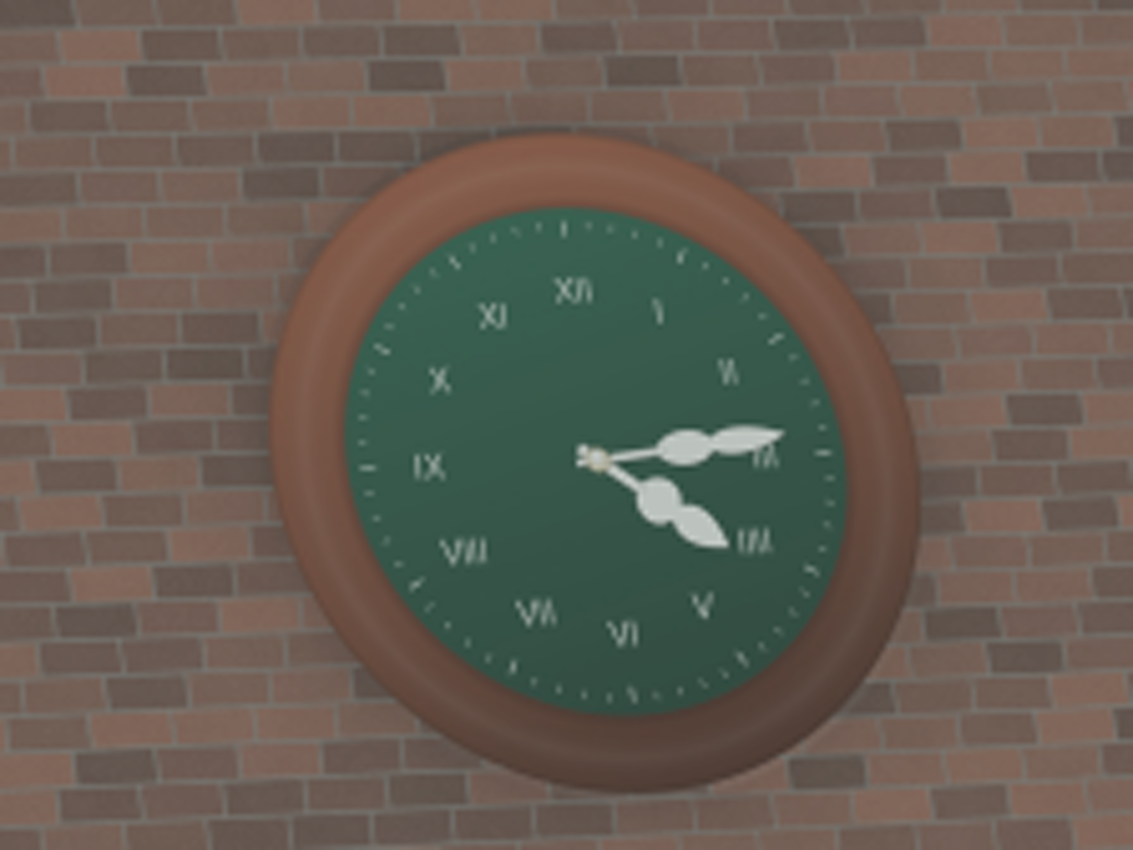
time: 4:14
